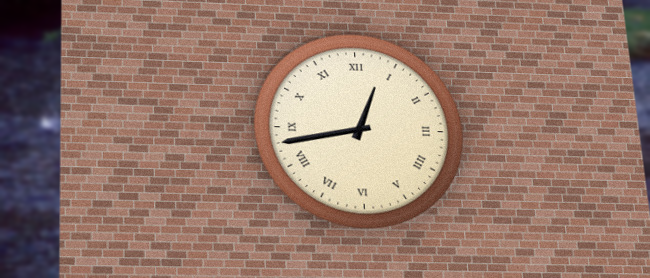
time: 12:43
